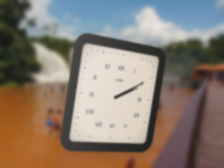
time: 2:10
